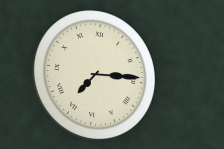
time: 7:14
